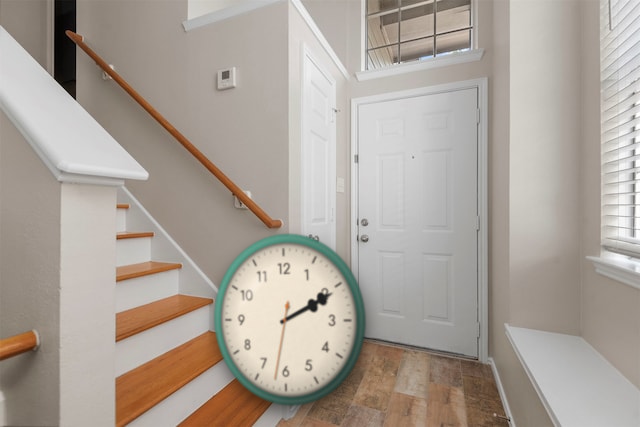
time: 2:10:32
